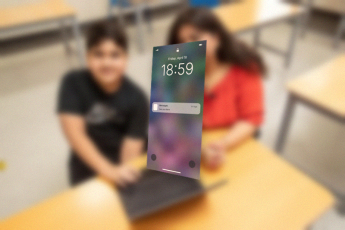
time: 18:59
